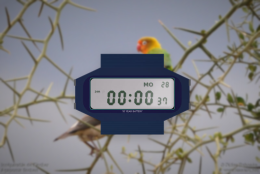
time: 0:00:37
